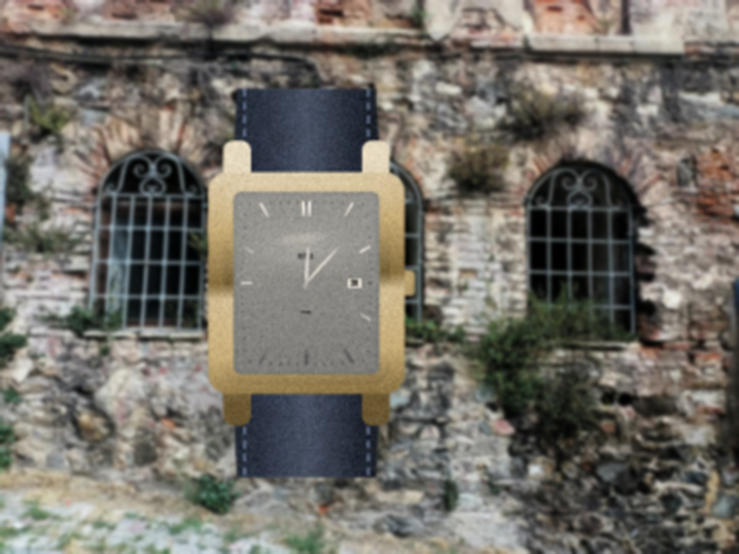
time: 12:07
